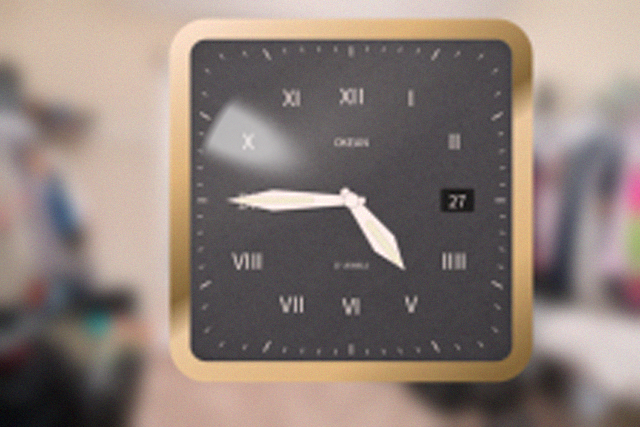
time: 4:45
